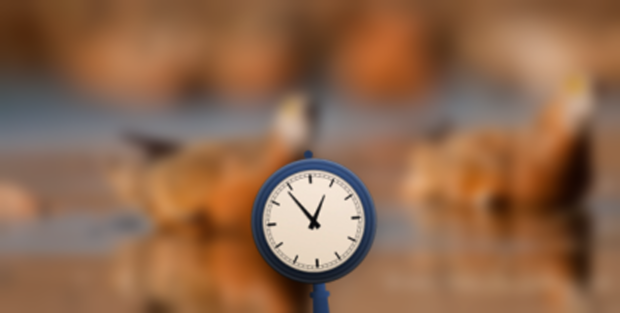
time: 12:54
